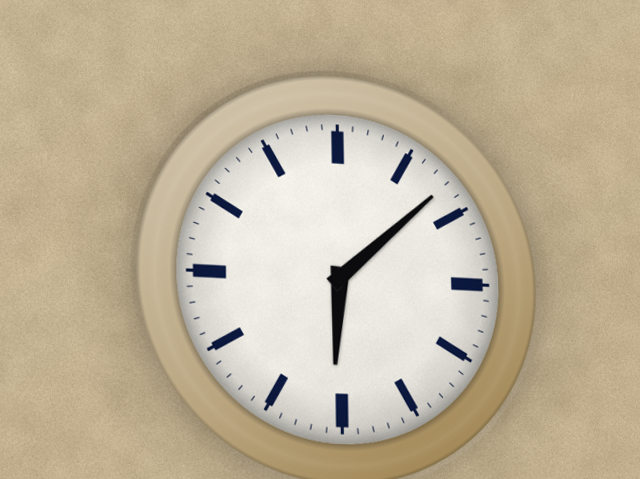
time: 6:08
